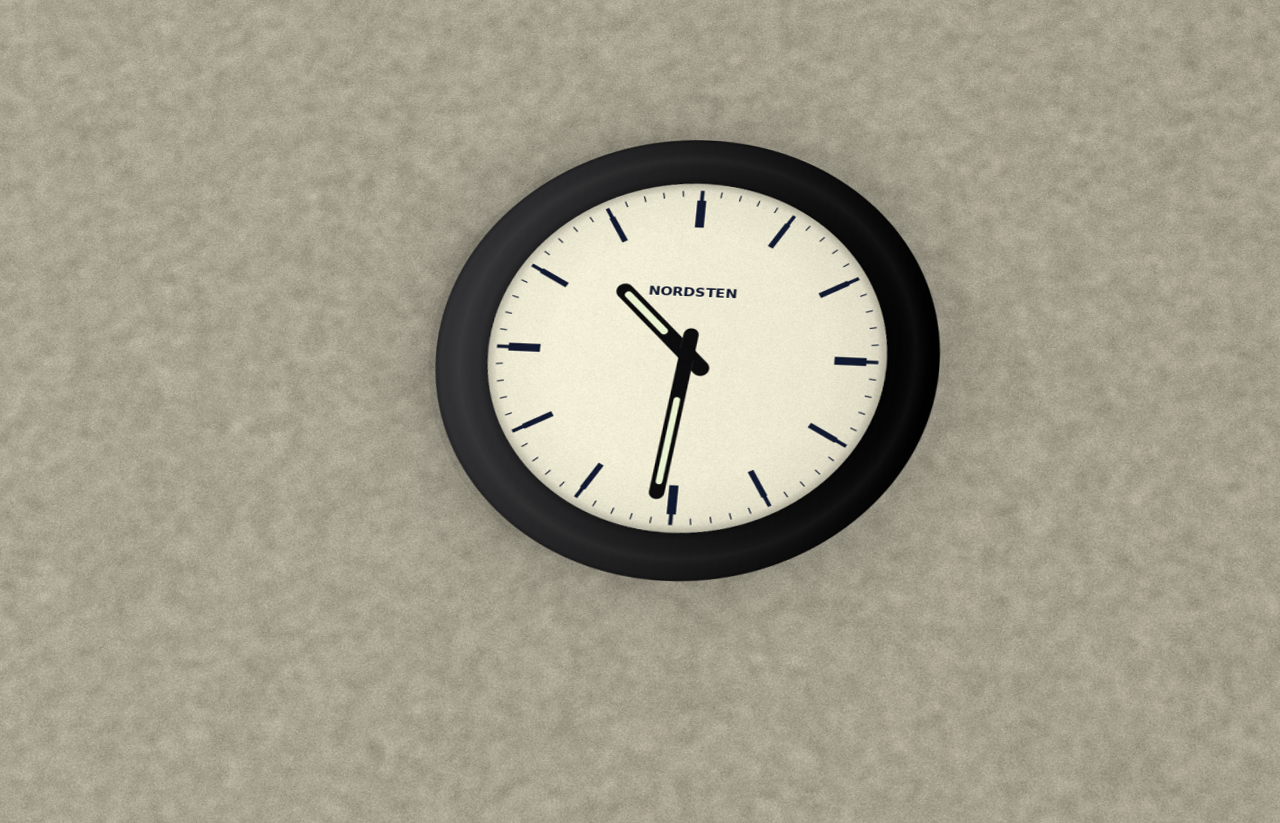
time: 10:31
